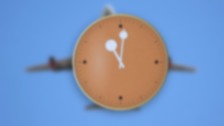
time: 11:01
